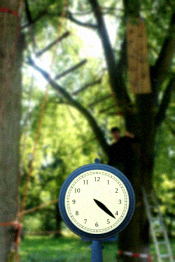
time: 4:22
